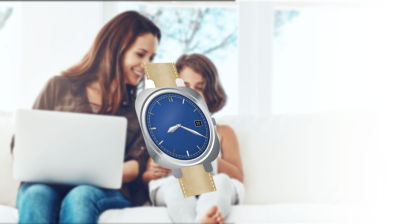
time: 8:20
